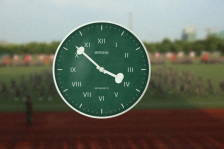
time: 3:52
